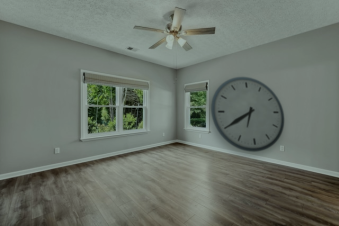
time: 6:40
